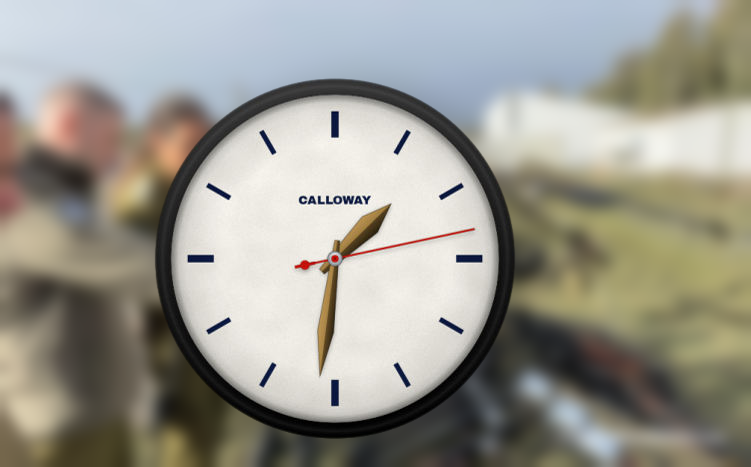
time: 1:31:13
